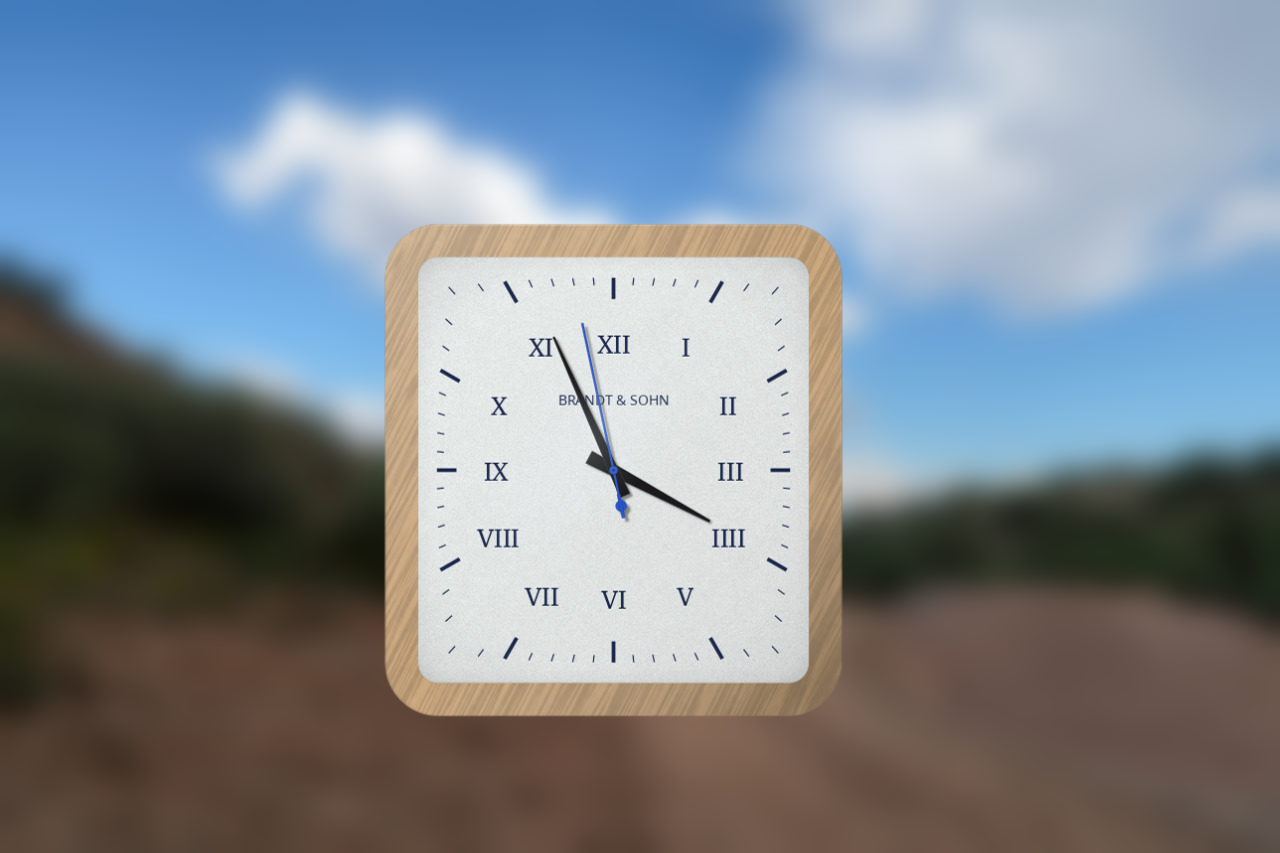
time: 3:55:58
